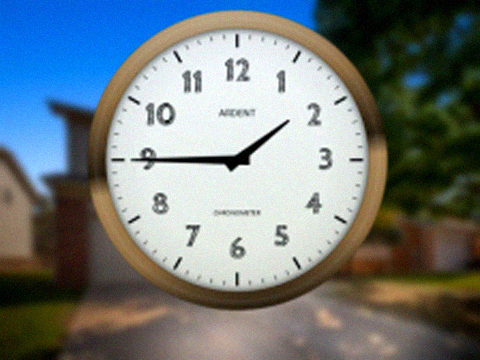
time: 1:45
